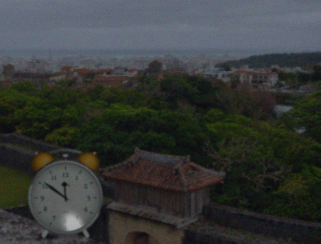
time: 11:51
